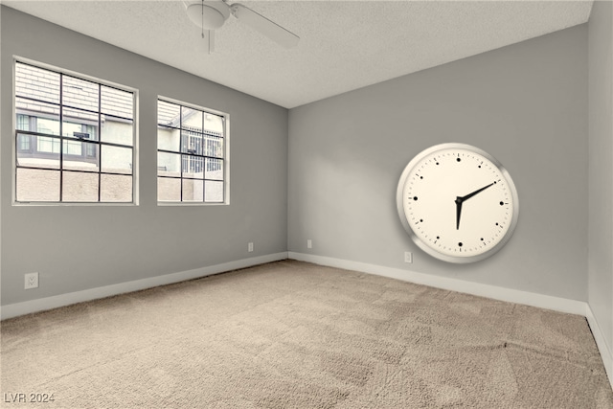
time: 6:10
